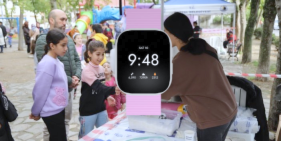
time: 9:48
